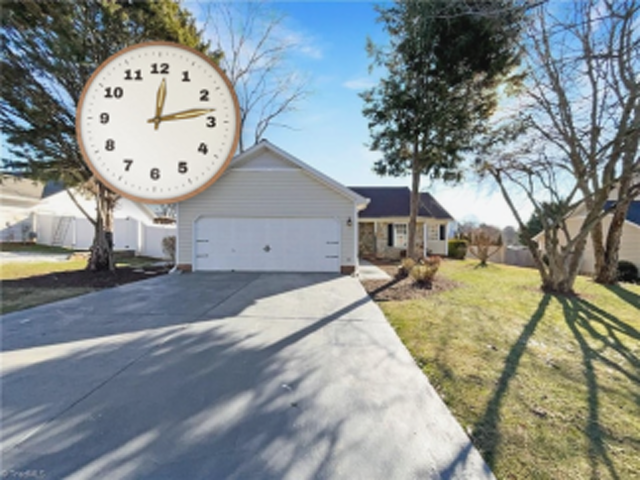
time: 12:13
